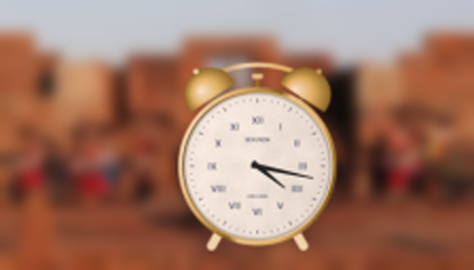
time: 4:17
